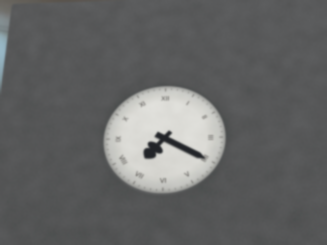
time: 7:20
